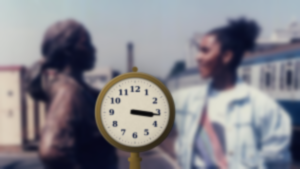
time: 3:16
